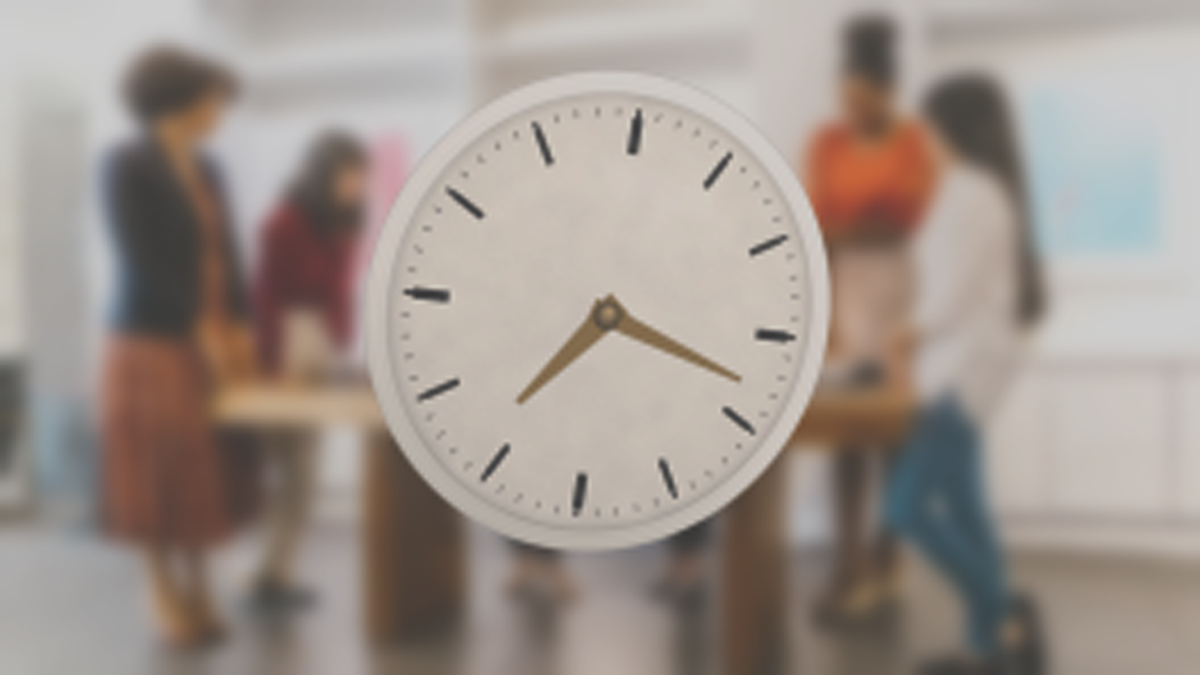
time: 7:18
